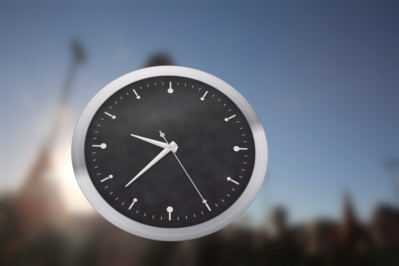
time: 9:37:25
